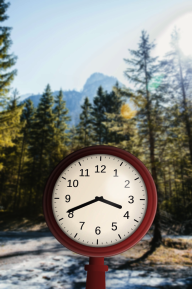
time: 3:41
